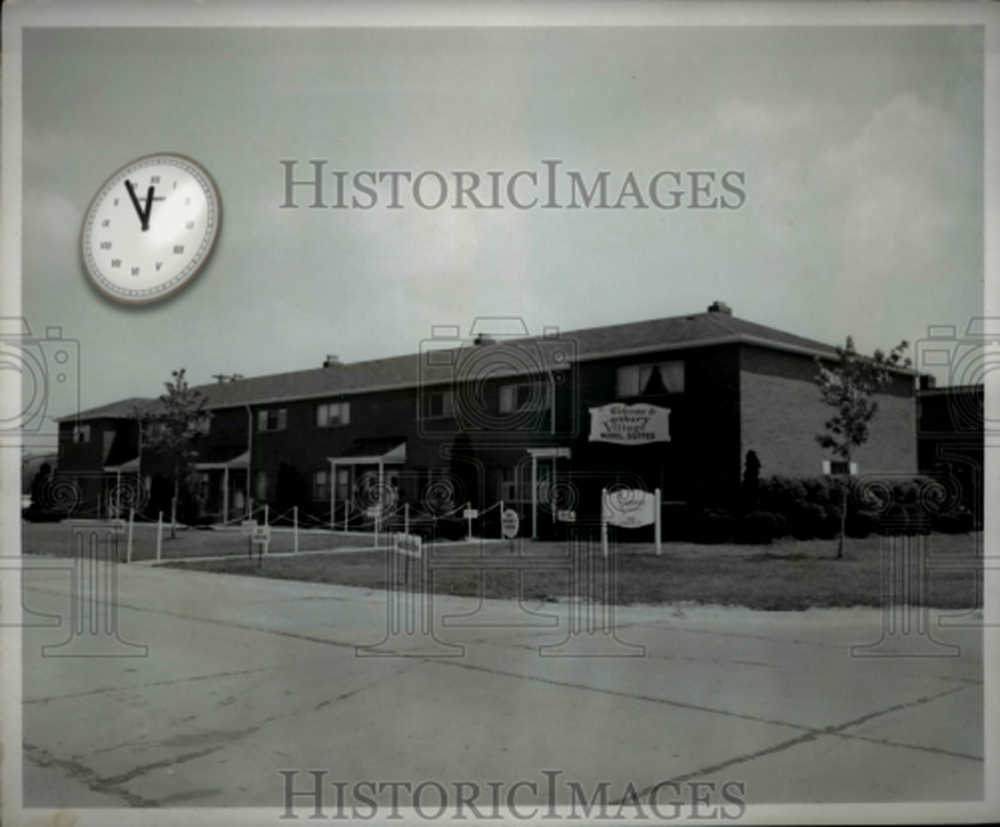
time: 11:54
